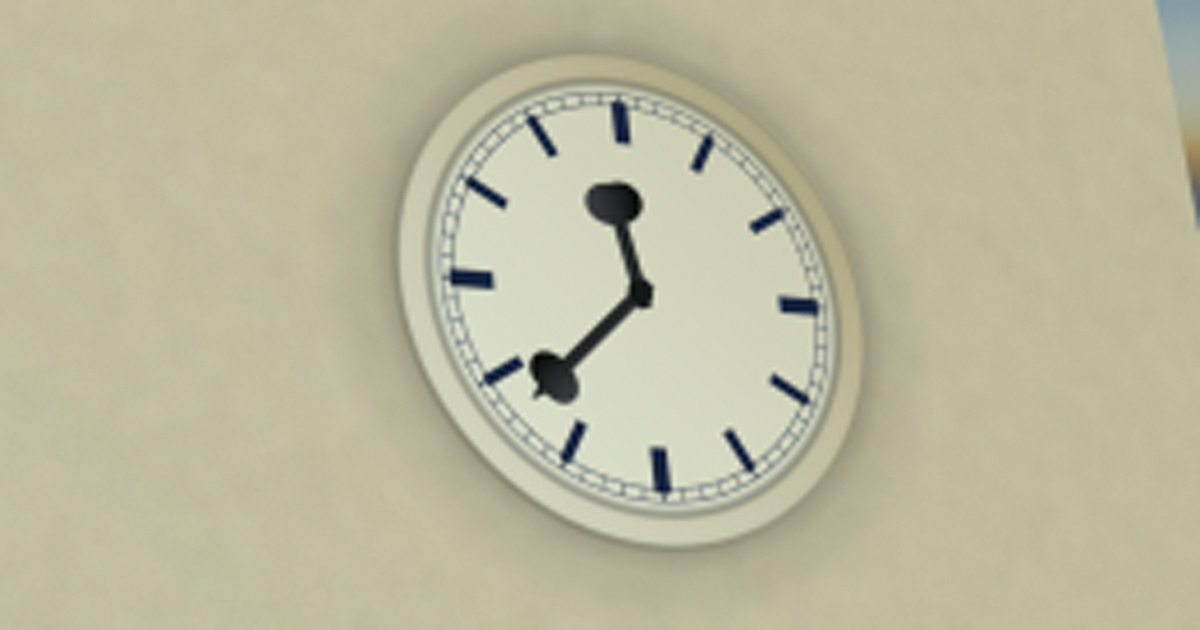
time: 11:38
